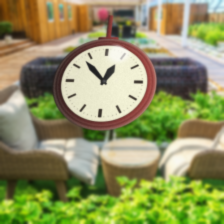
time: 12:53
